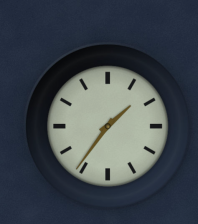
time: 1:36
